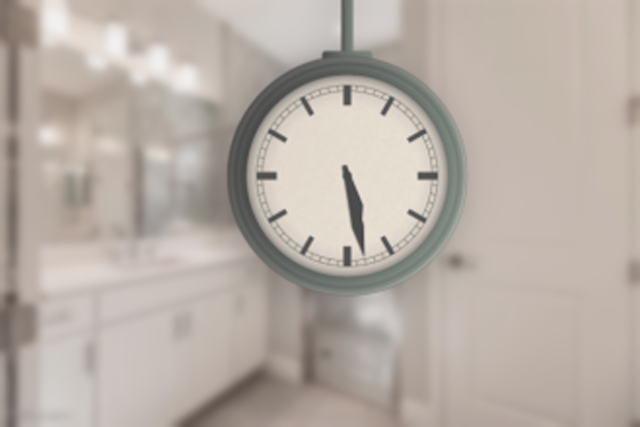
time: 5:28
